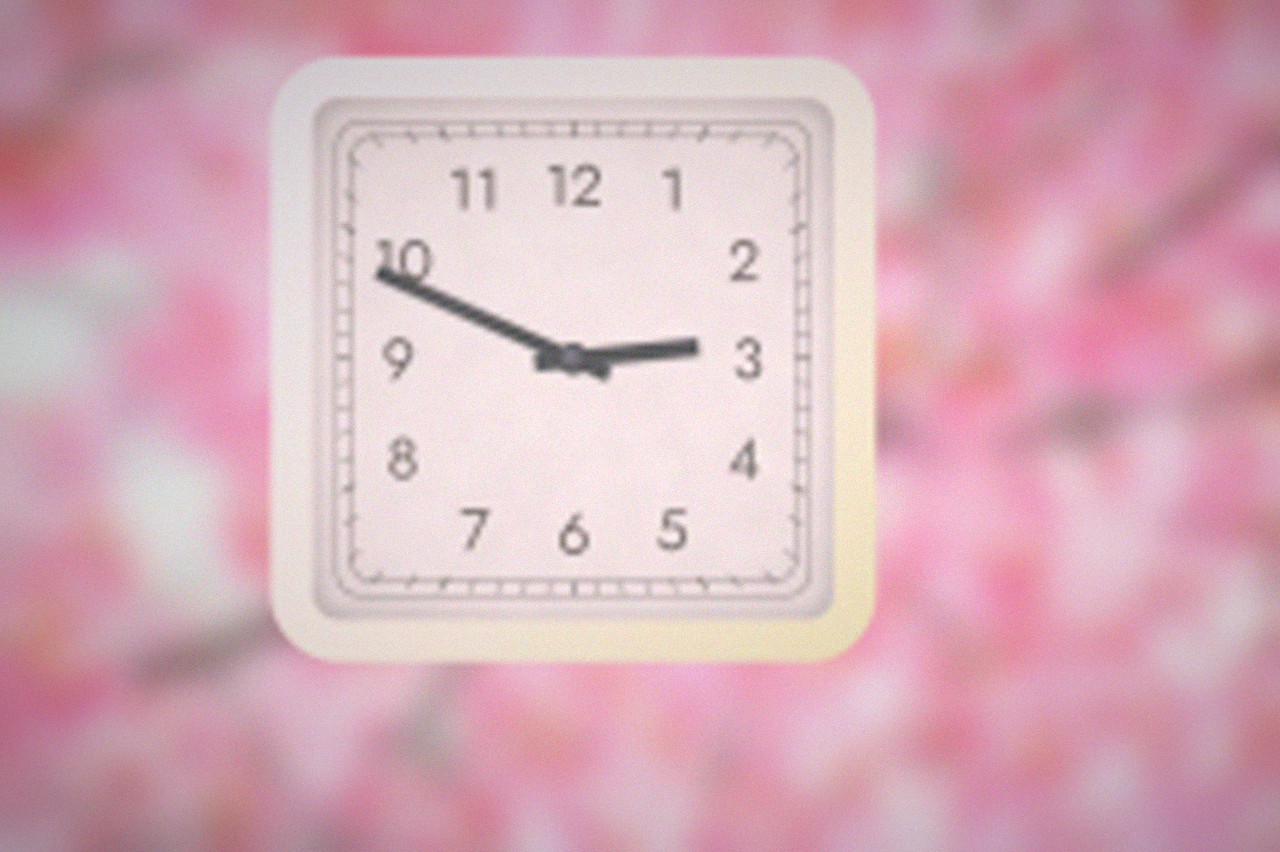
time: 2:49
